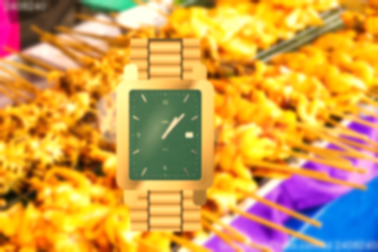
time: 1:07
